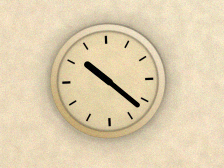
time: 10:22
